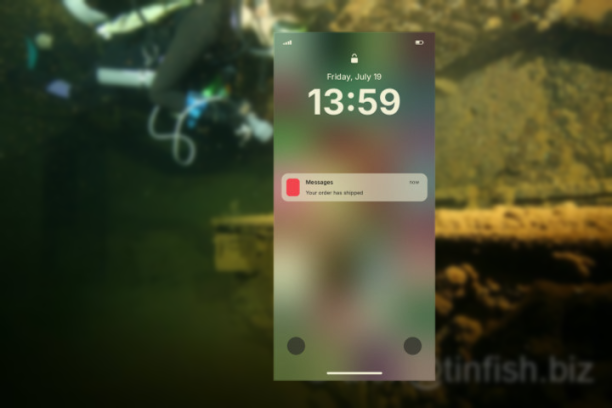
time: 13:59
